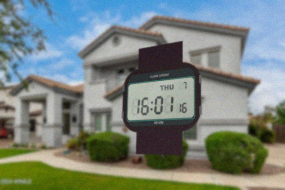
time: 16:01:16
